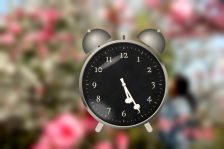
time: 5:25
